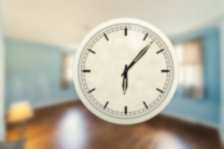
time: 6:07
